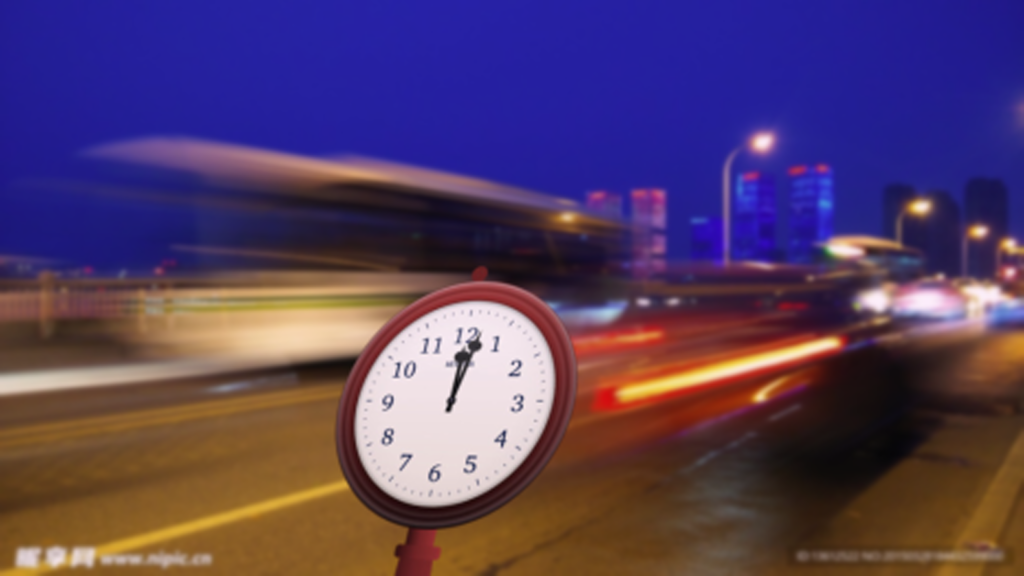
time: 12:02
